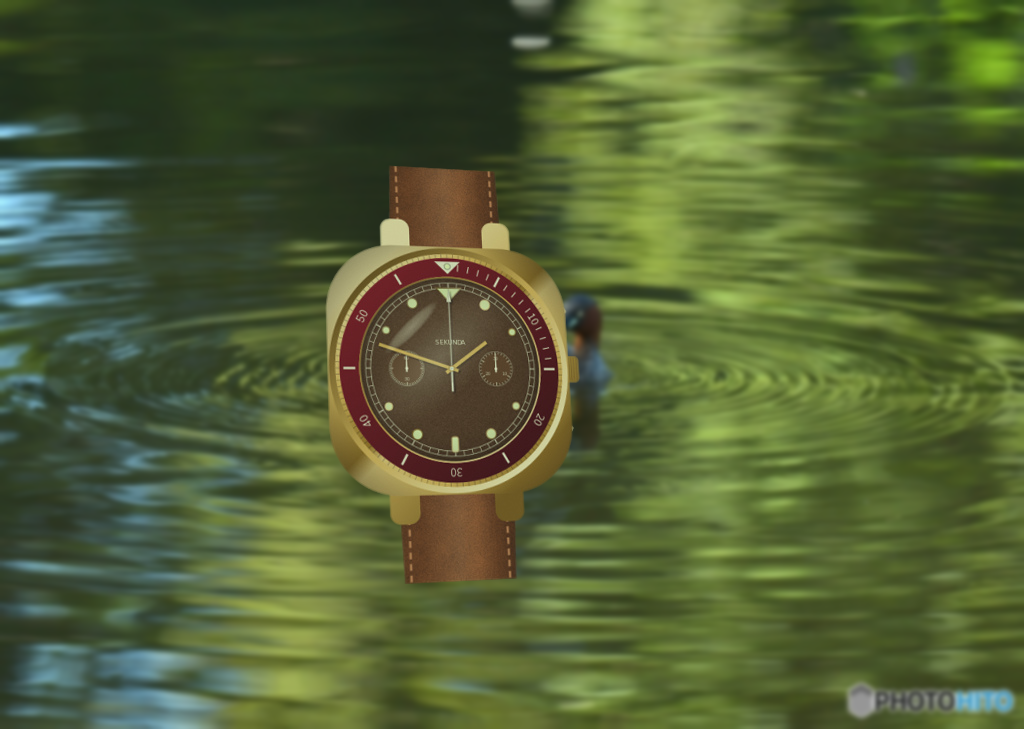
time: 1:48
